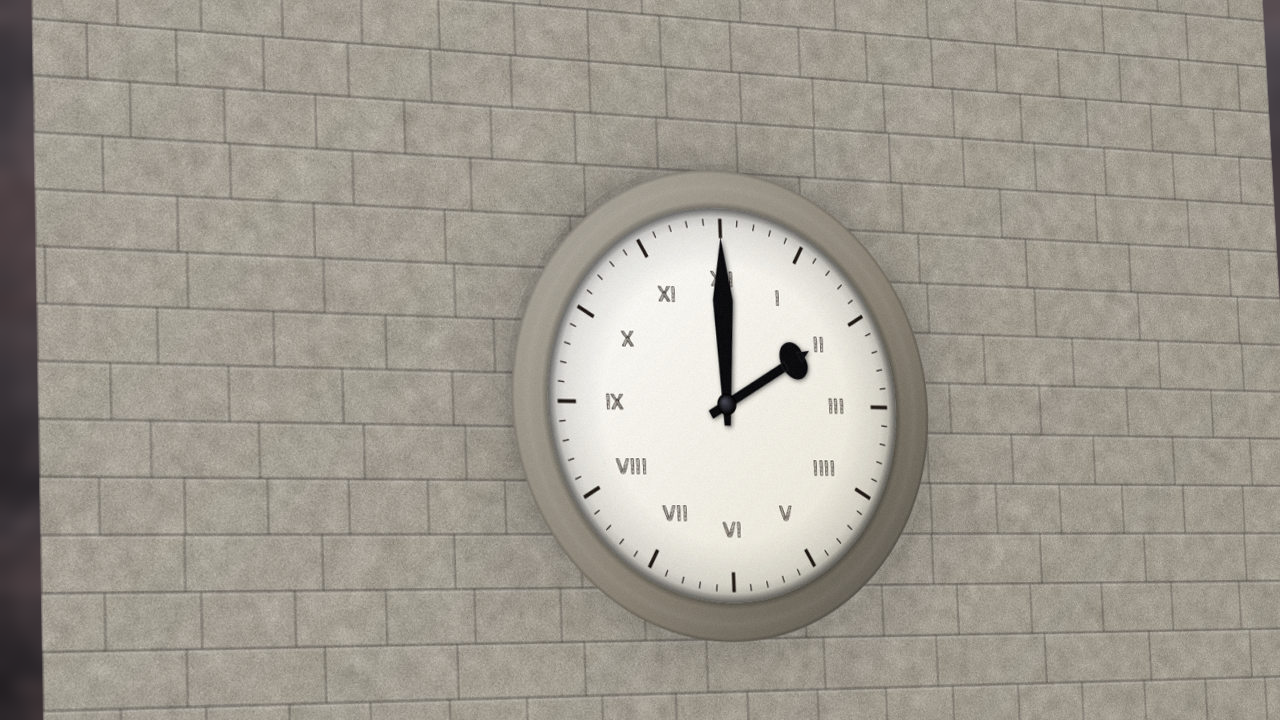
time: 2:00
